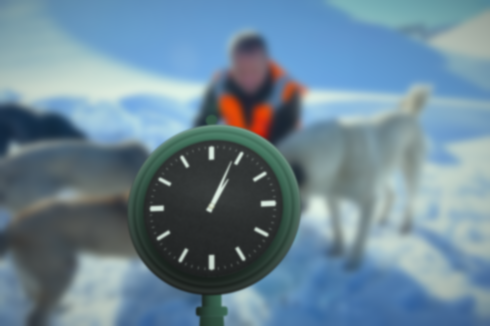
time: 1:04
